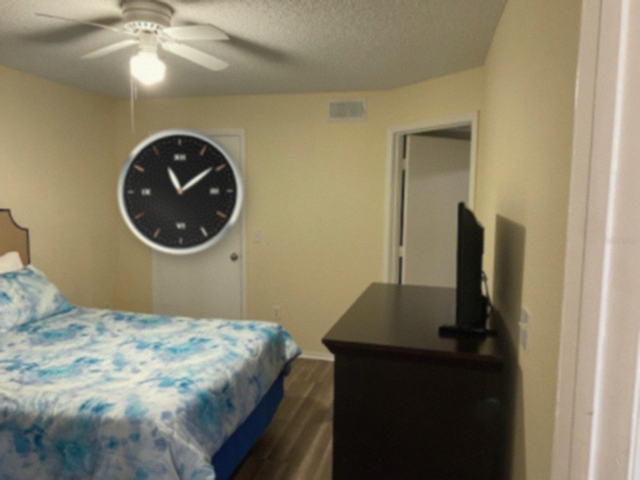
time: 11:09
